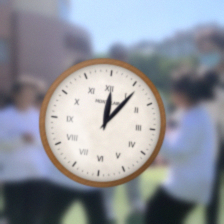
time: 12:06
